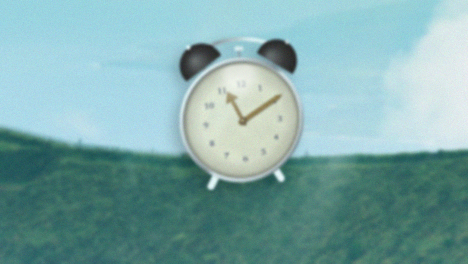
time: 11:10
